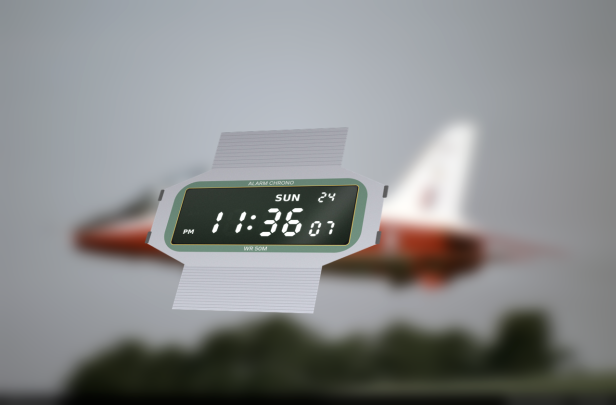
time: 11:36:07
